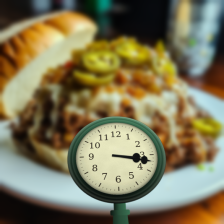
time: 3:17
